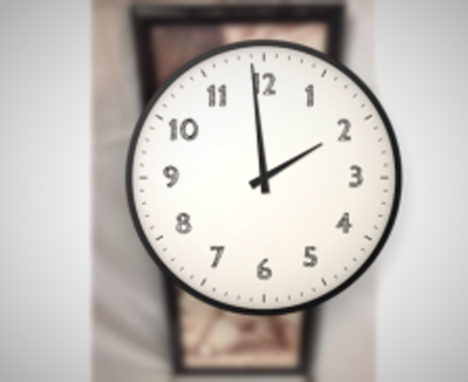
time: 1:59
